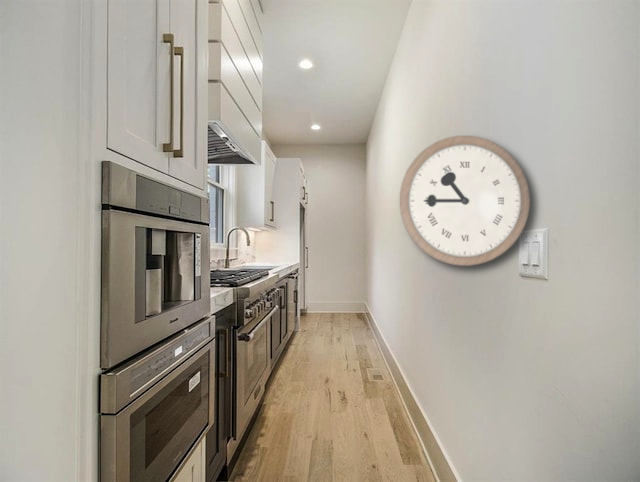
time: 10:45
